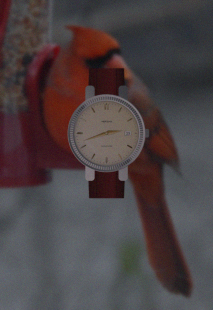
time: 2:42
